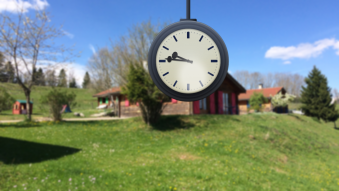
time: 9:46
